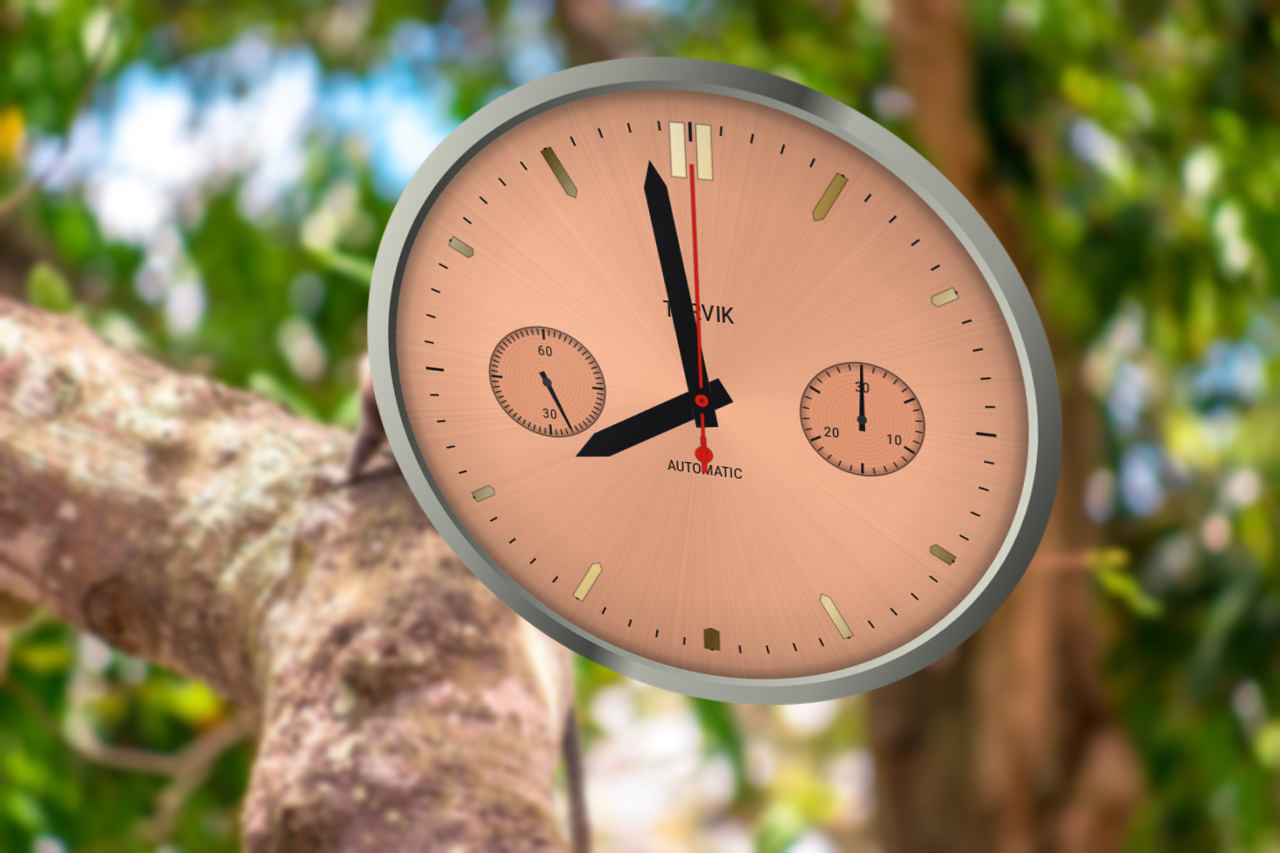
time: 7:58:26
